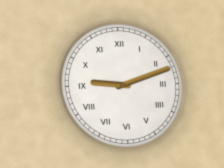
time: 9:12
